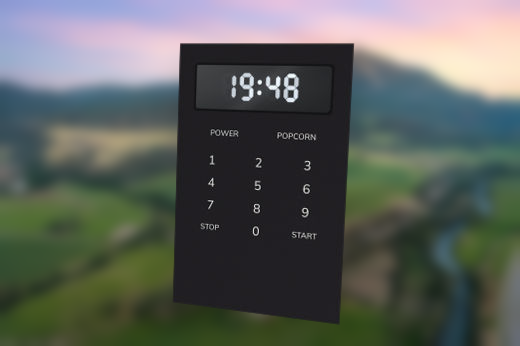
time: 19:48
